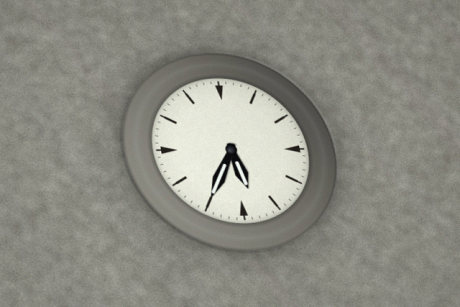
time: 5:35
